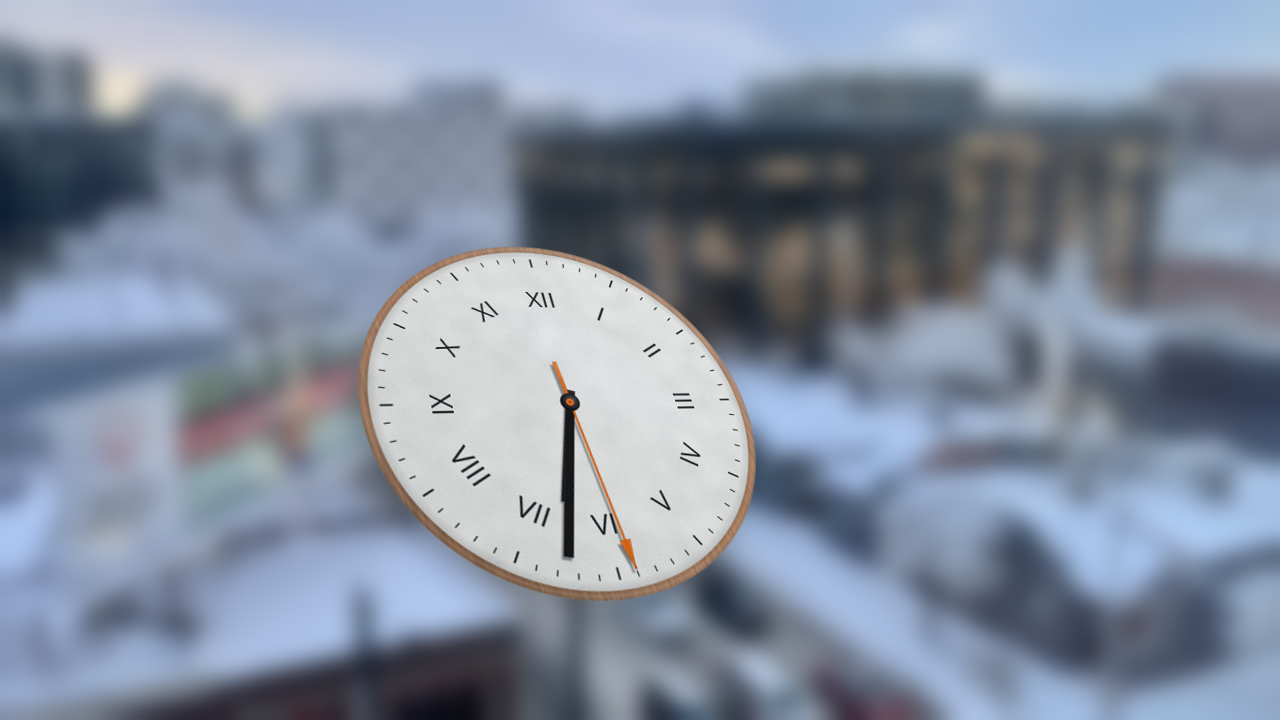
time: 6:32:29
